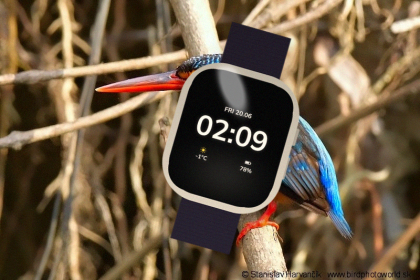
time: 2:09
